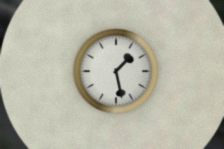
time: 1:28
